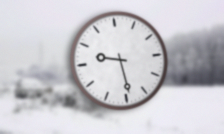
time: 9:29
